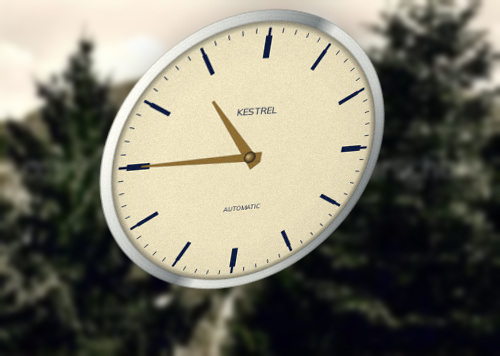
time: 10:45
